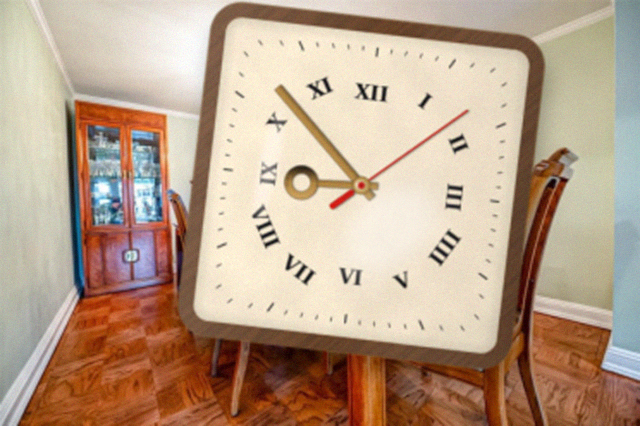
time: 8:52:08
